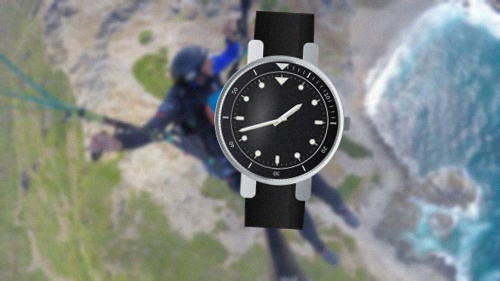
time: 1:42
